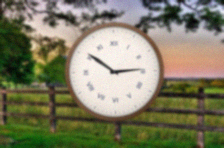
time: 2:51
